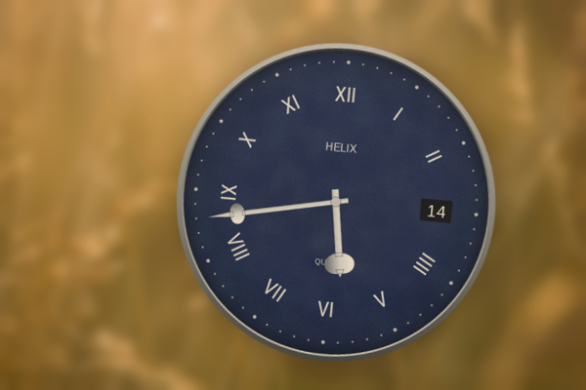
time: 5:43
